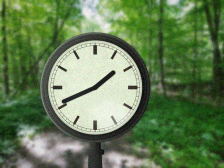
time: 1:41
